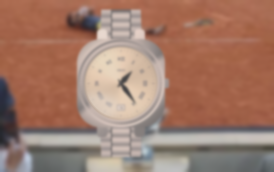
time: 1:24
